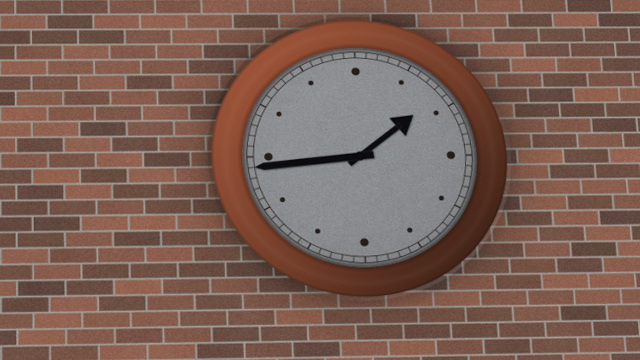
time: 1:44
